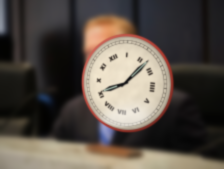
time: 9:12
